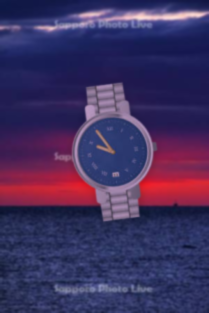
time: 9:55
